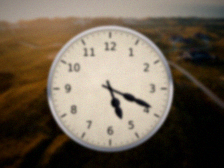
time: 5:19
